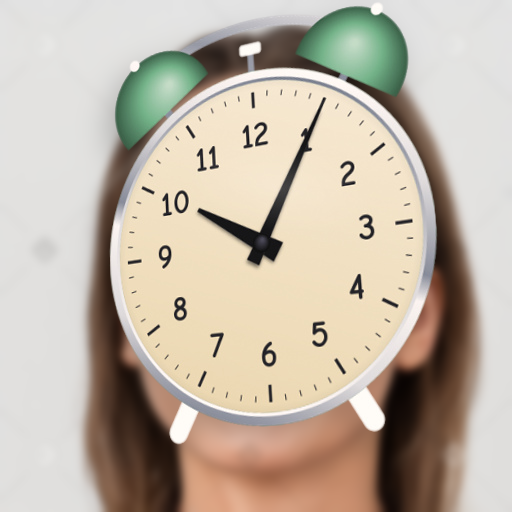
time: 10:05
